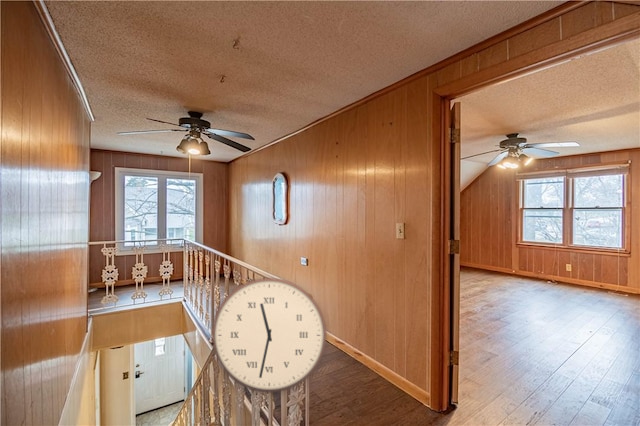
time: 11:32
